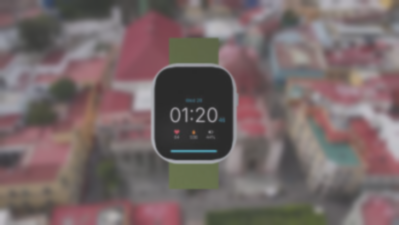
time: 1:20
